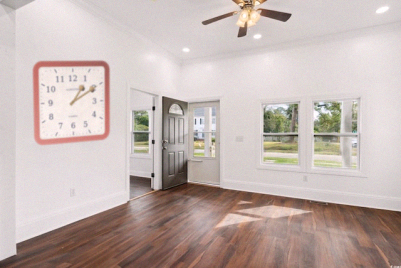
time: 1:10
